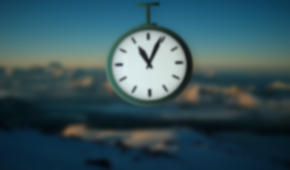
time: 11:04
